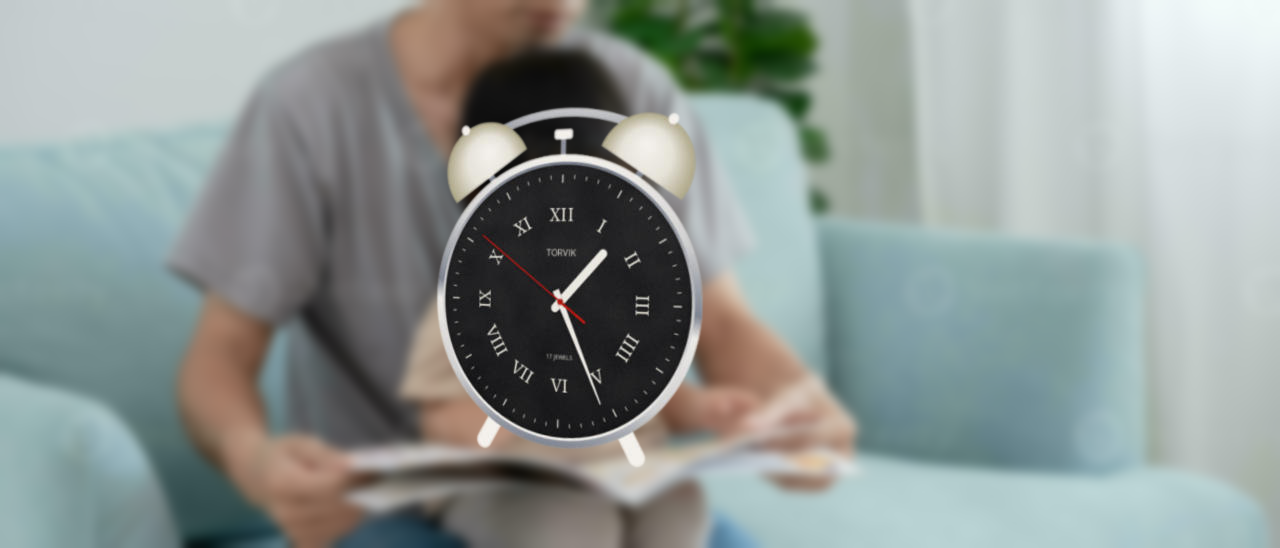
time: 1:25:51
